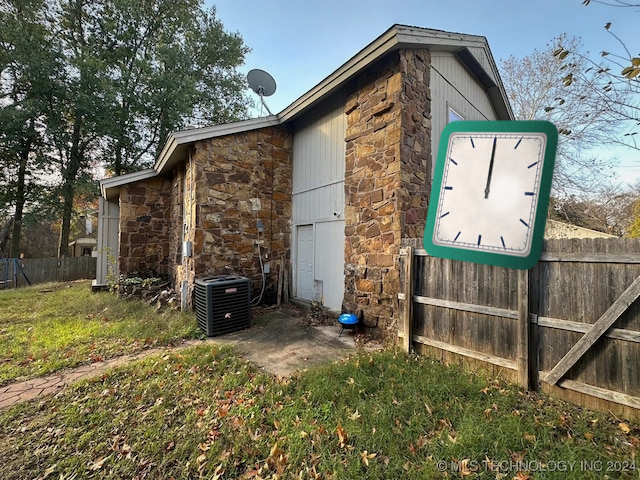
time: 12:00
